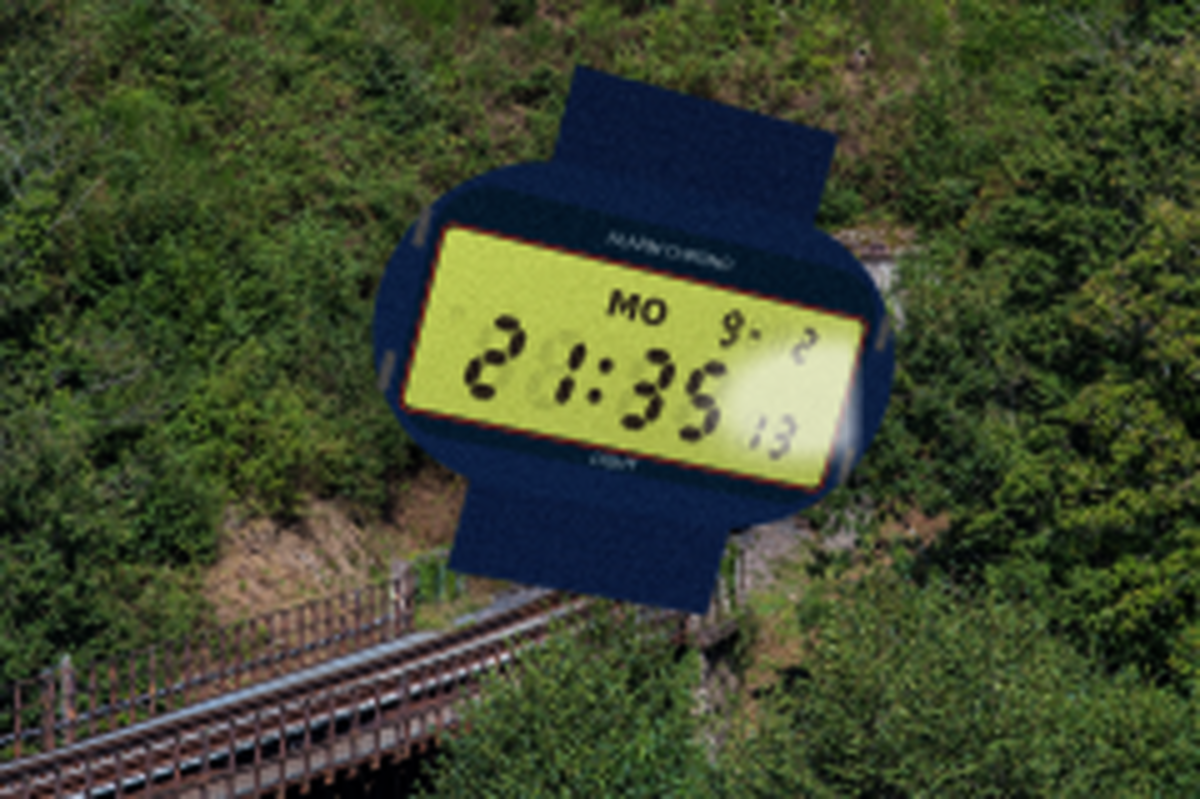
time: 21:35:13
